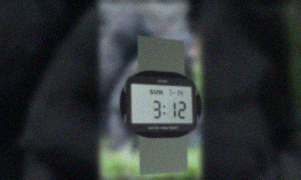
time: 3:12
